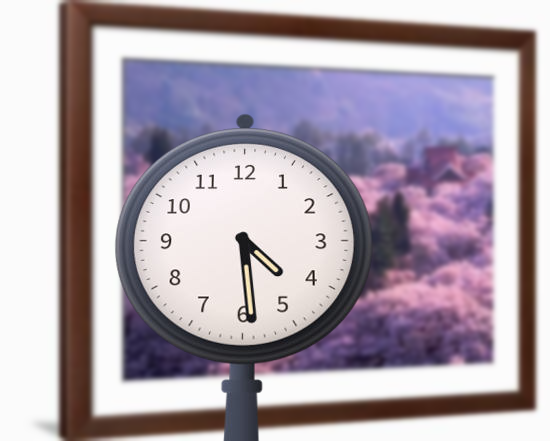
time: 4:29
